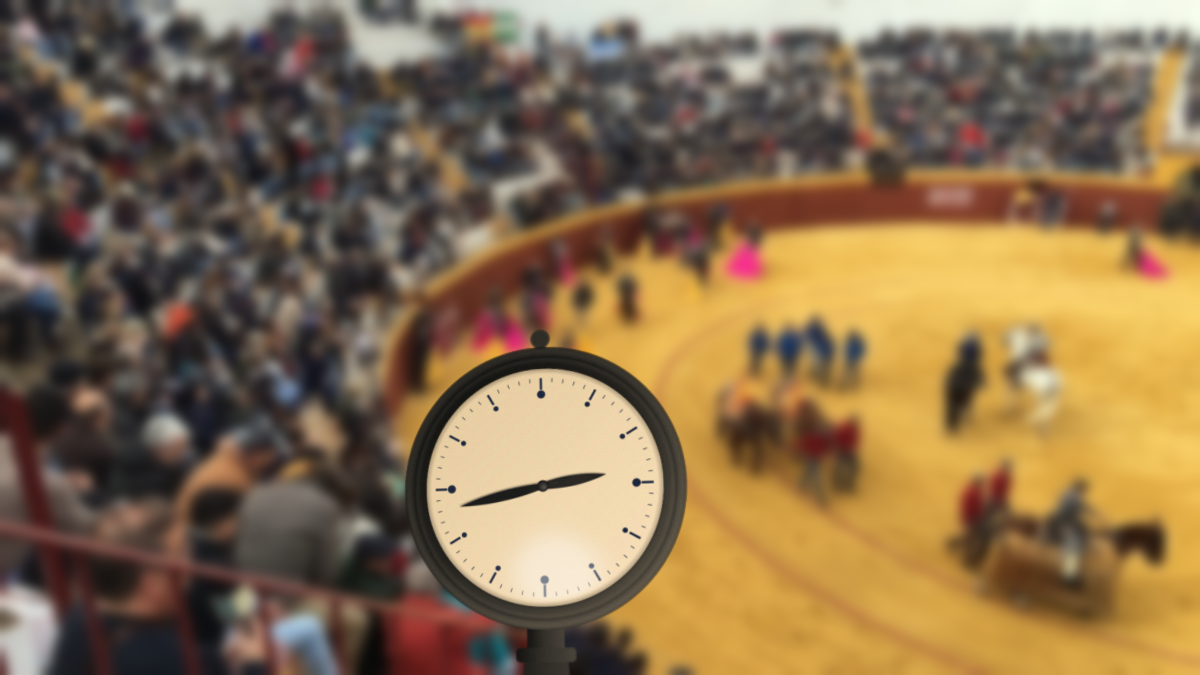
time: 2:43
